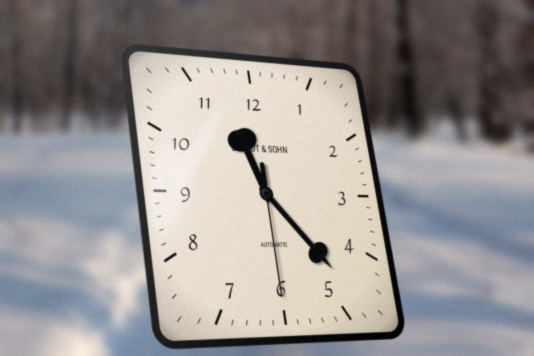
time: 11:23:30
